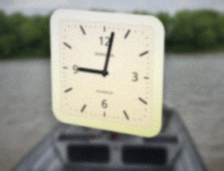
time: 9:02
